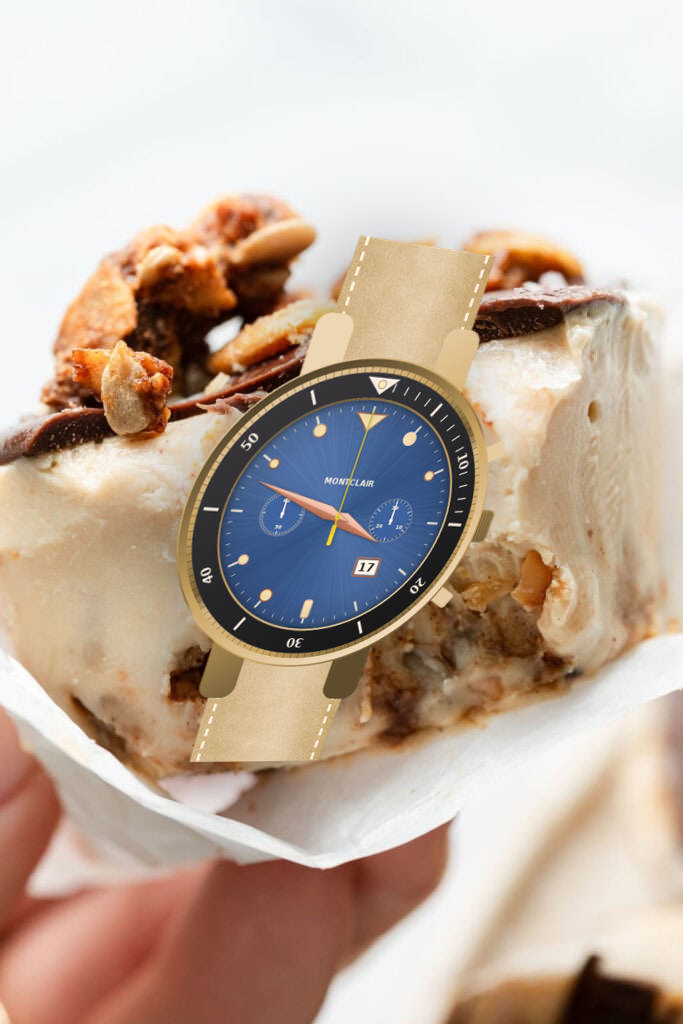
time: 3:48
